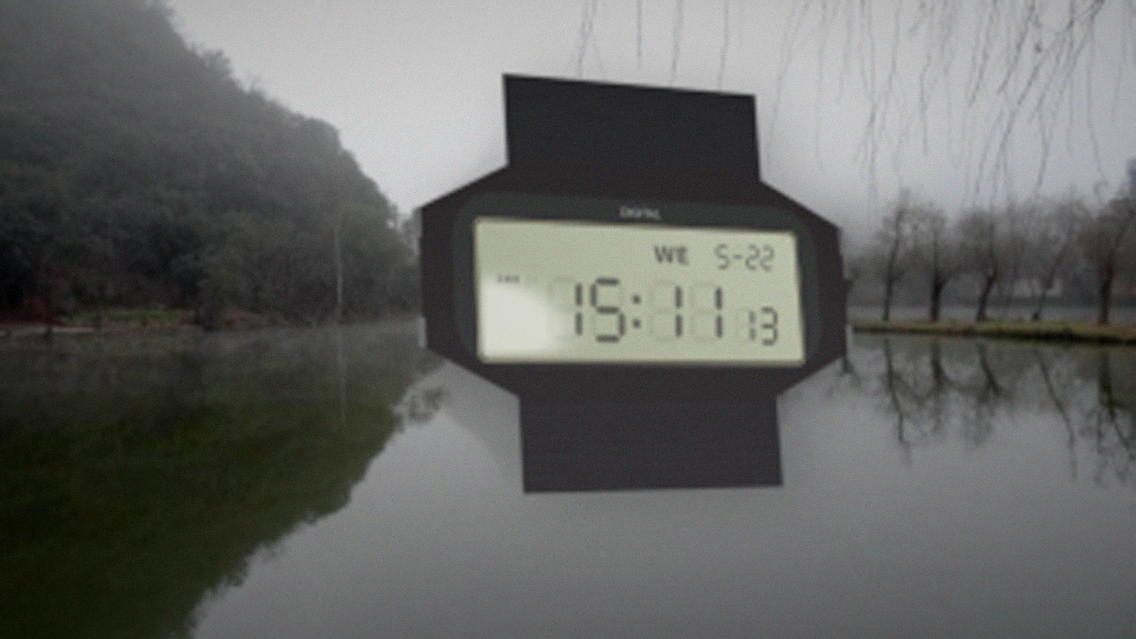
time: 15:11:13
